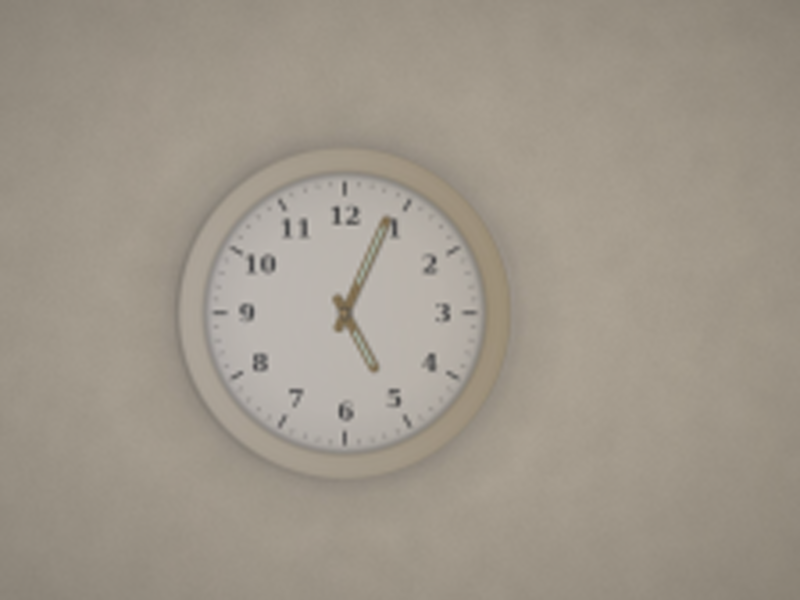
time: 5:04
